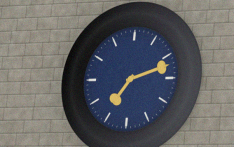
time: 7:12
